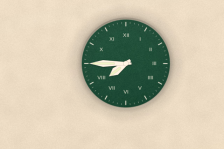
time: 7:45
